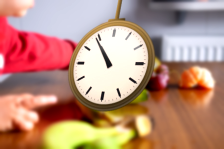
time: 10:54
